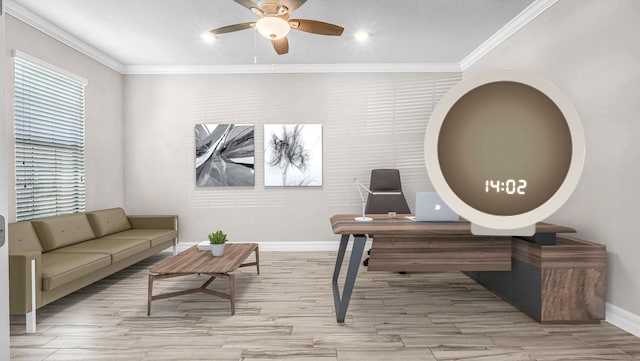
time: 14:02
